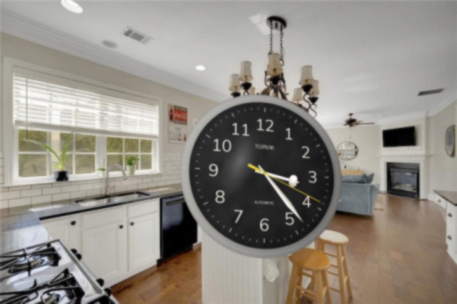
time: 3:23:19
